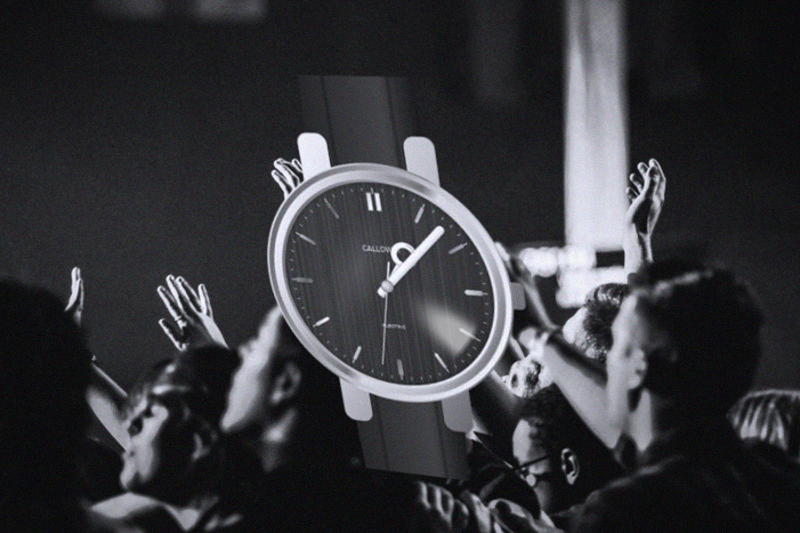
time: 1:07:32
